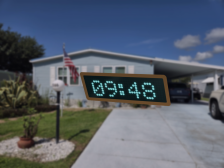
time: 9:48
